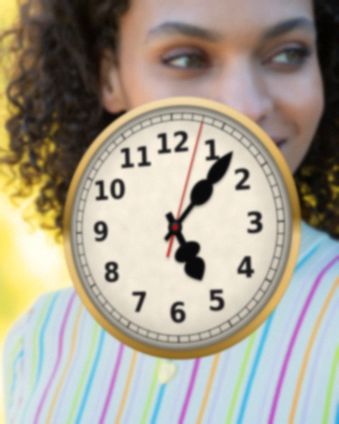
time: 5:07:03
